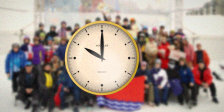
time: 10:00
